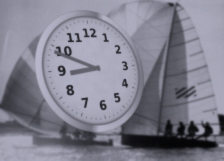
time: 8:49
